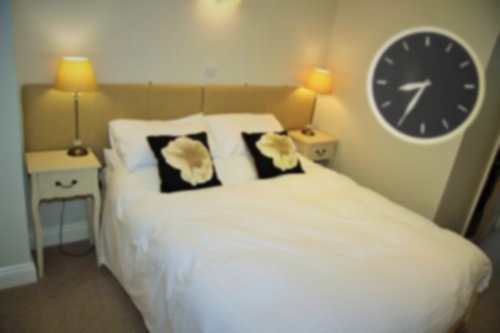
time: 8:35
